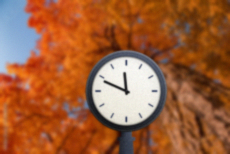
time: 11:49
